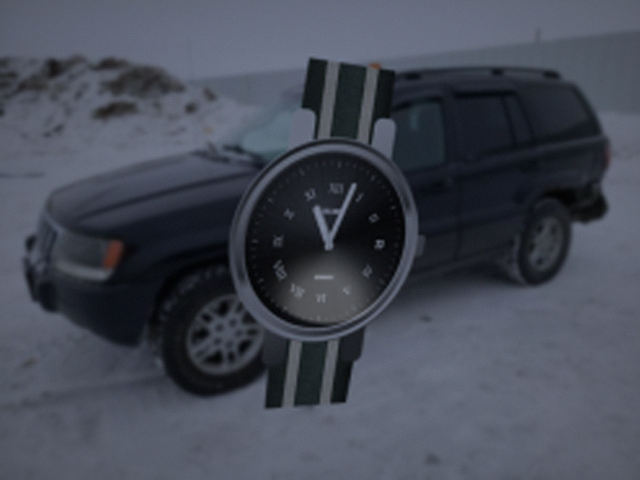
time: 11:03
